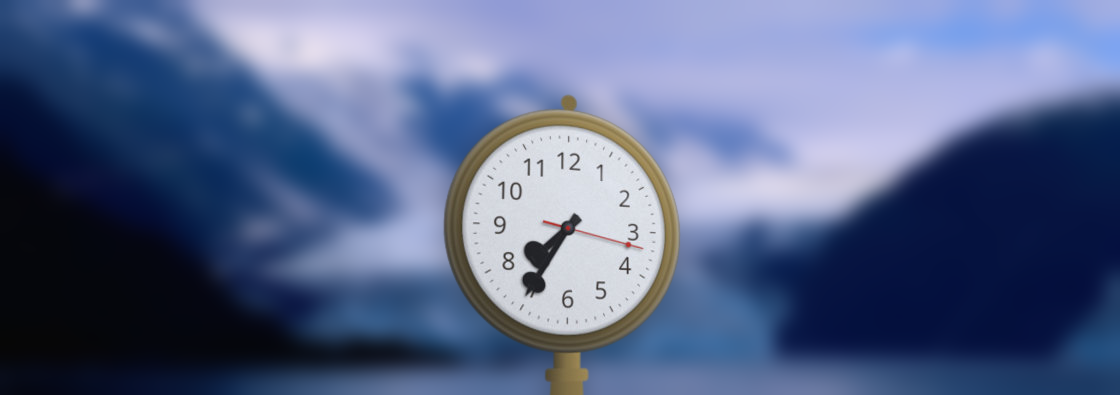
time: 7:35:17
